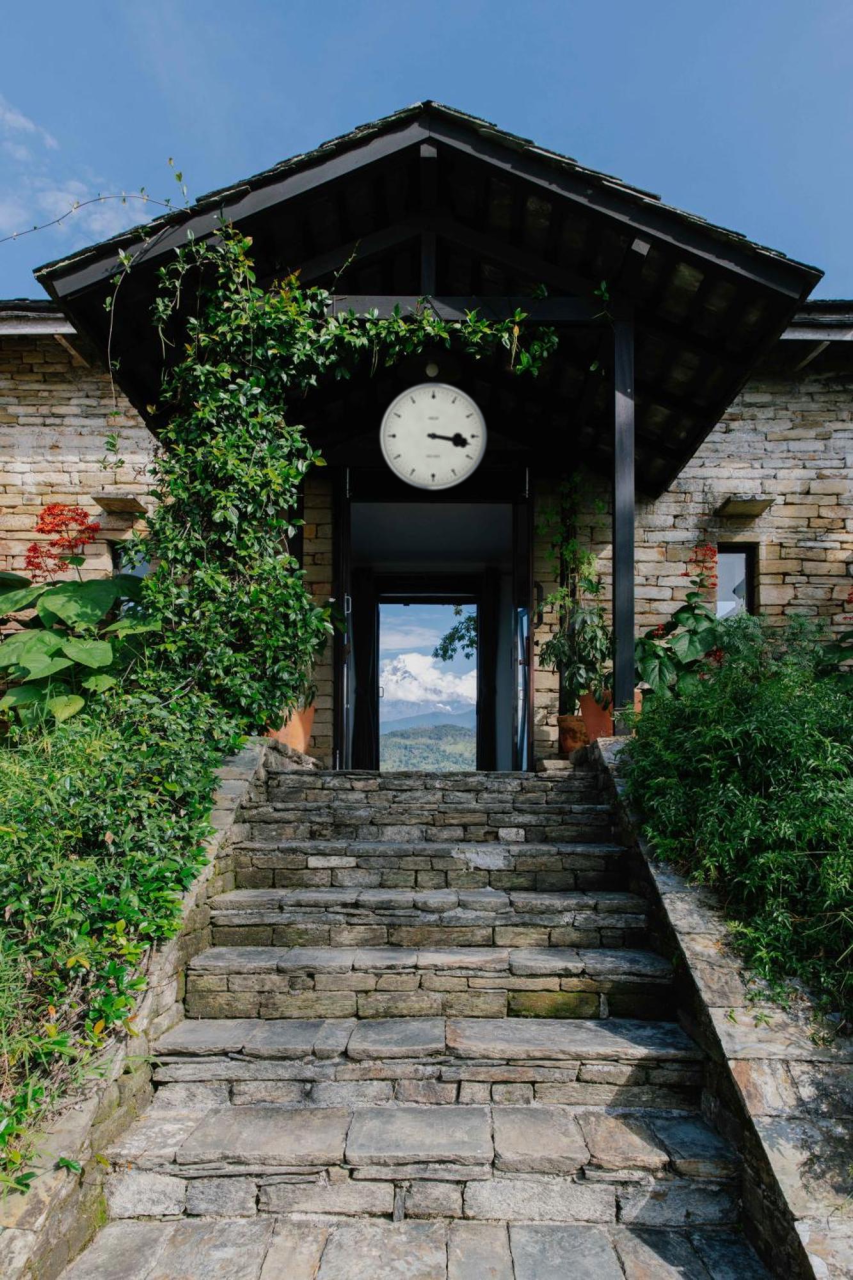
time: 3:17
